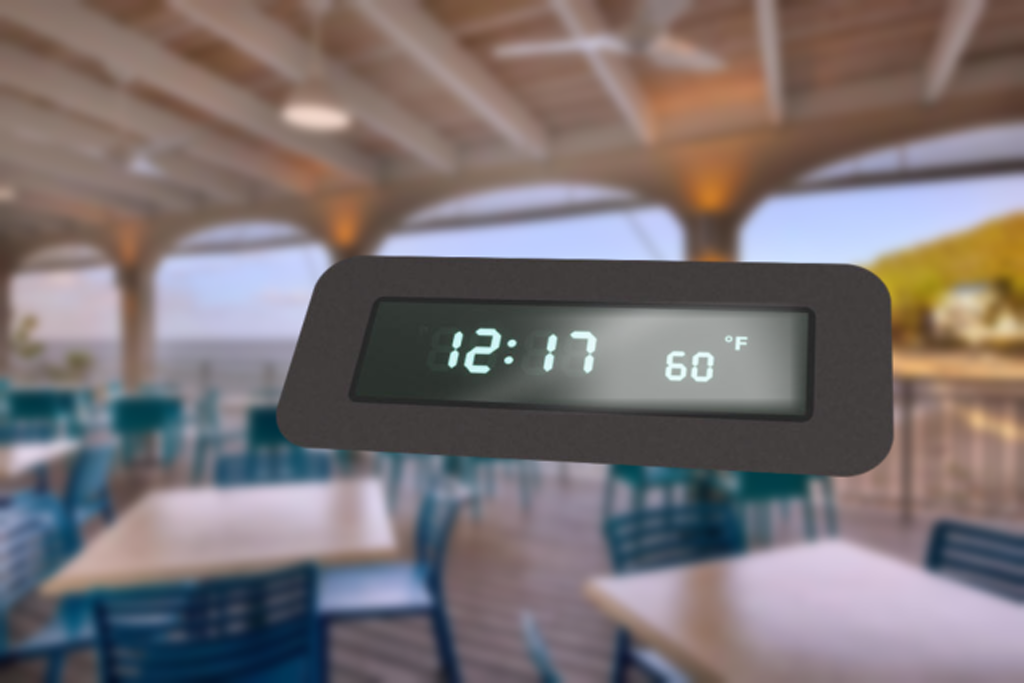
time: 12:17
